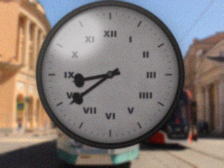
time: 8:39
